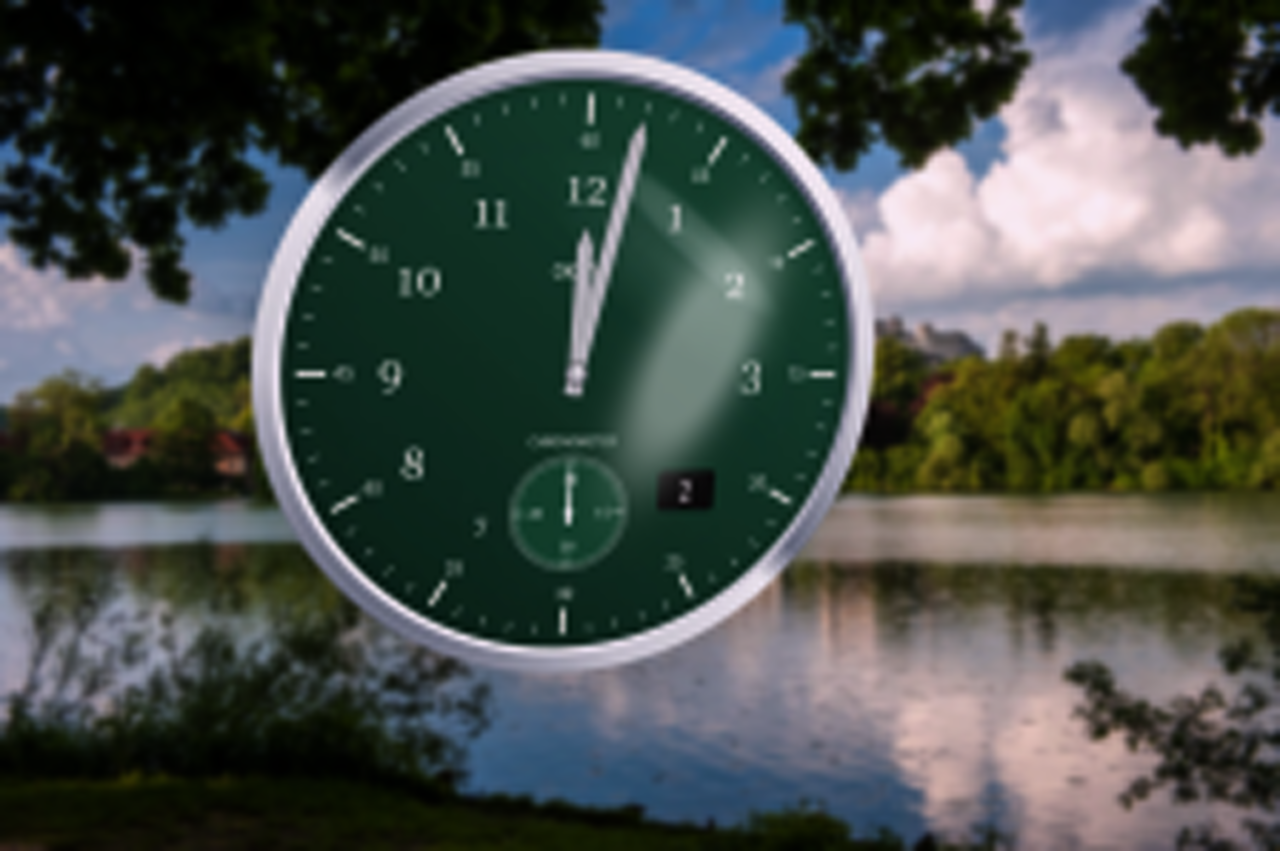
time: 12:02
